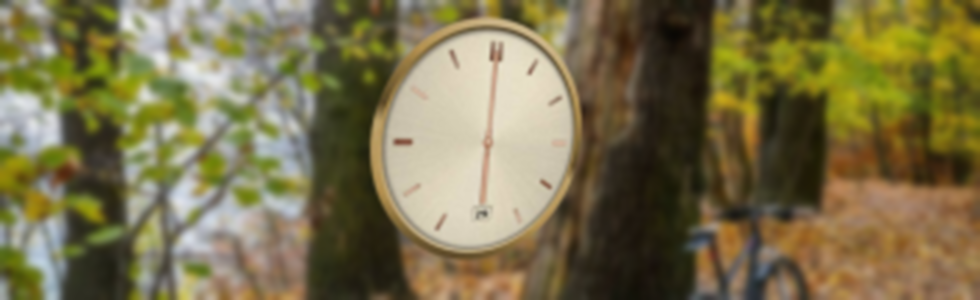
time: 6:00
